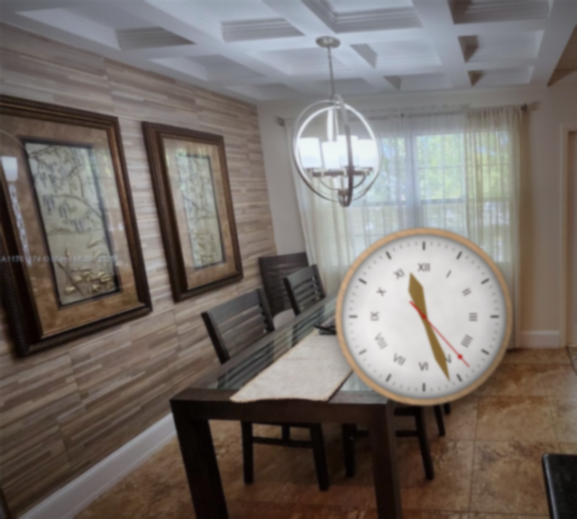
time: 11:26:23
